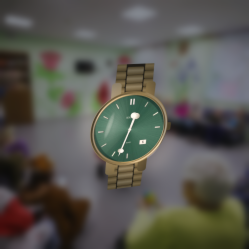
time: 12:33
